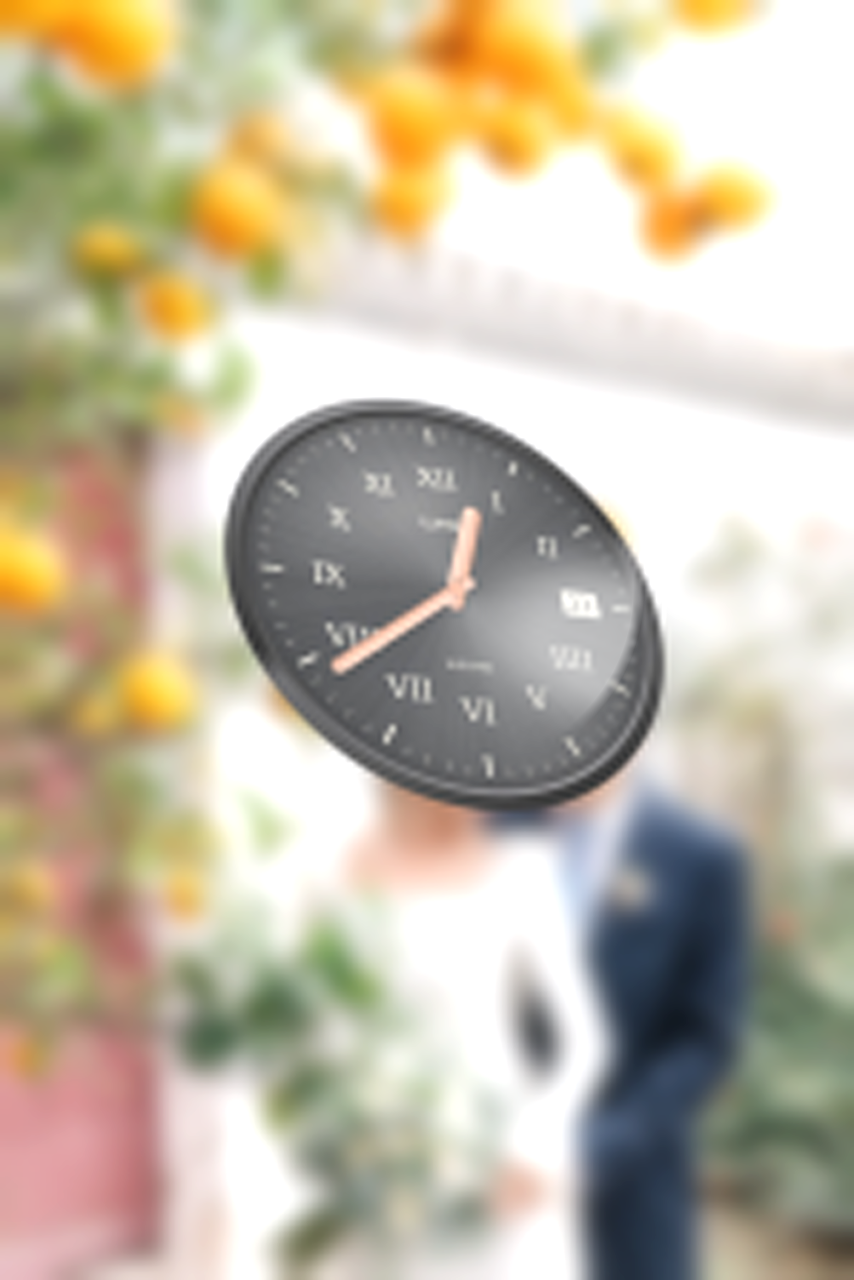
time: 12:39
